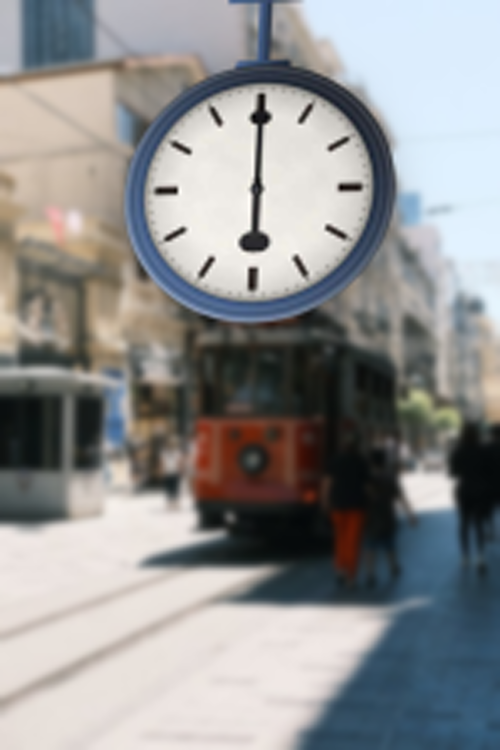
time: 6:00
